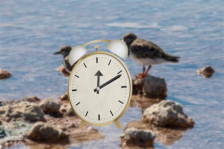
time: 12:11
